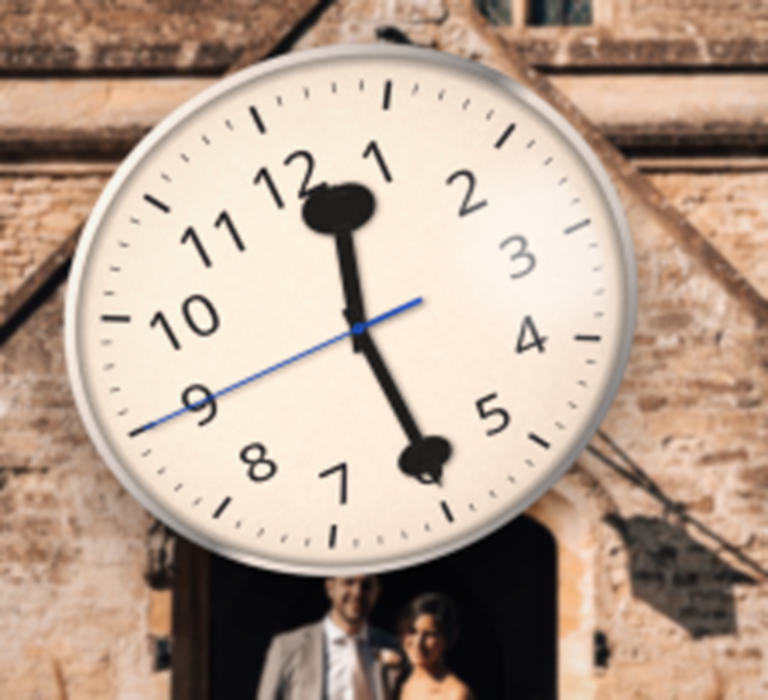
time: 12:29:45
